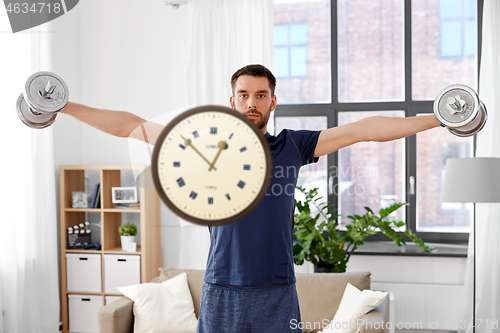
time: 12:52
